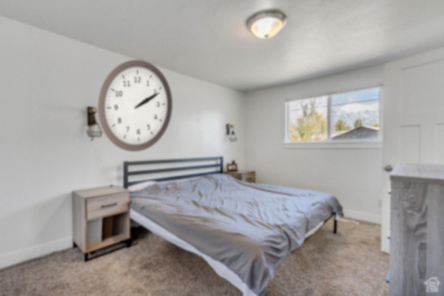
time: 2:11
